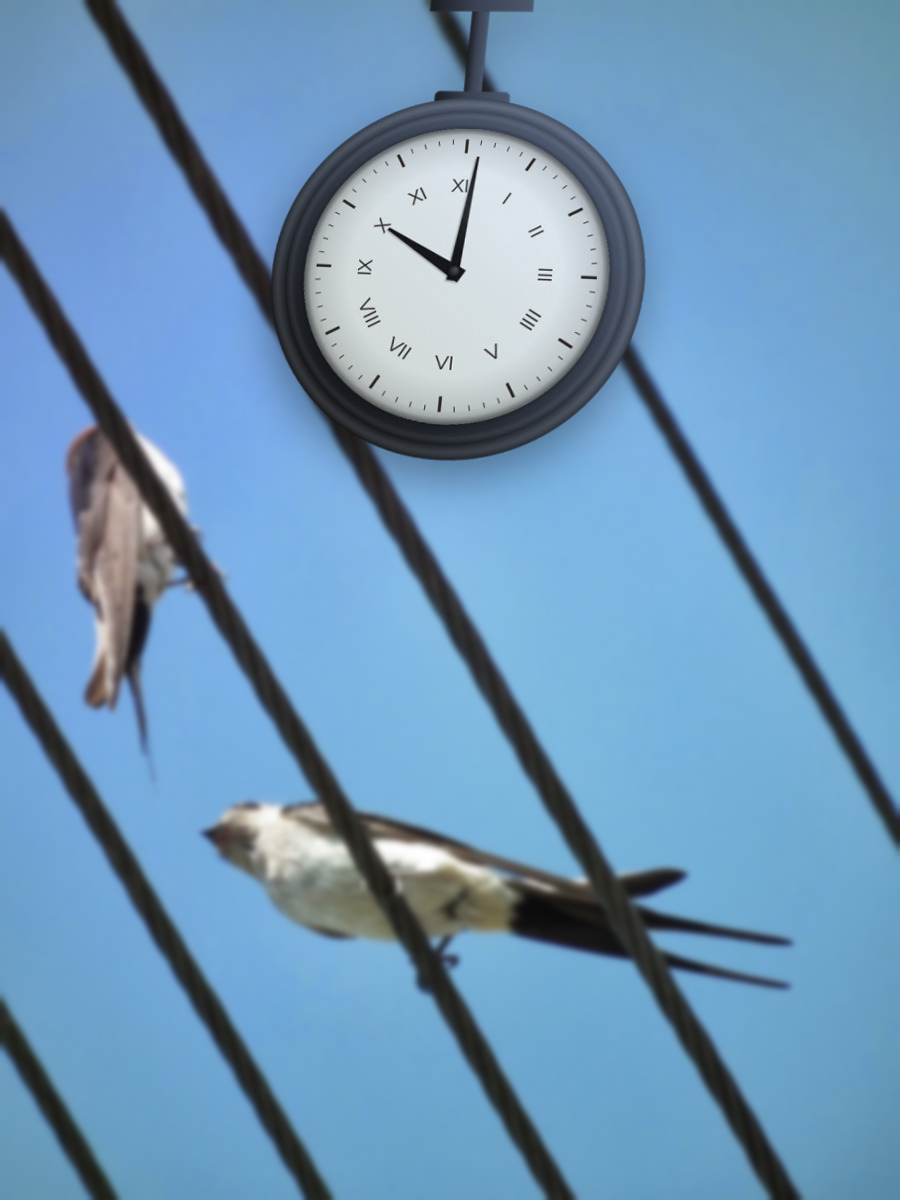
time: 10:01
